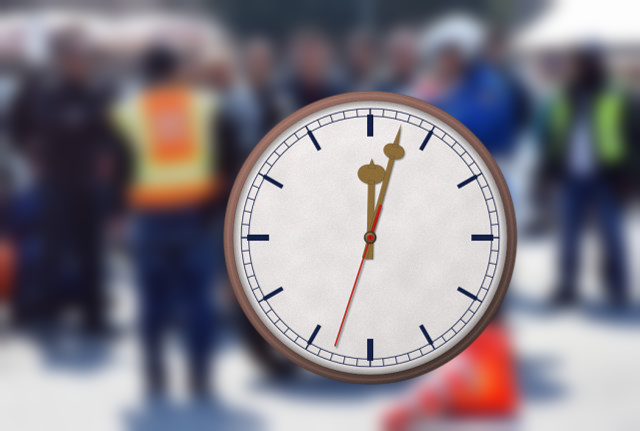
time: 12:02:33
